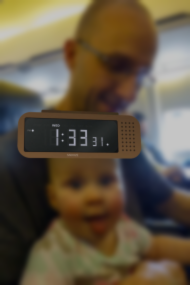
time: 1:33:31
